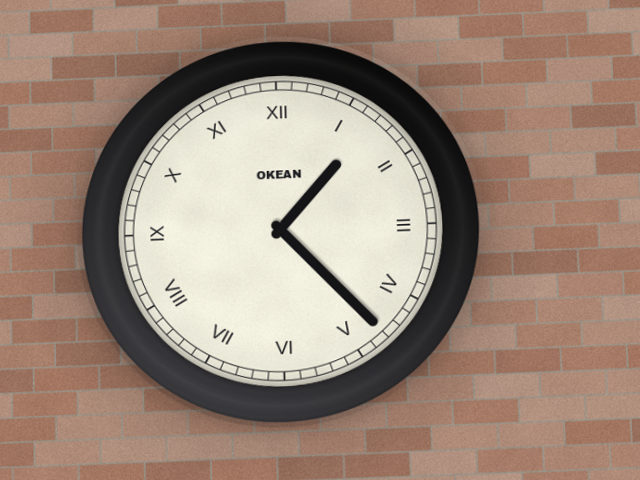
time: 1:23
